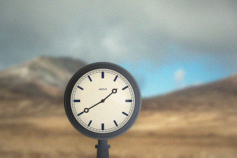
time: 1:40
